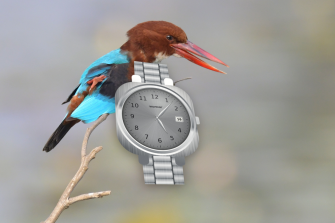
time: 5:07
